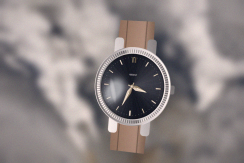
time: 3:34
